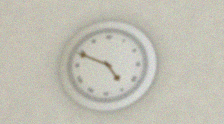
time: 4:49
